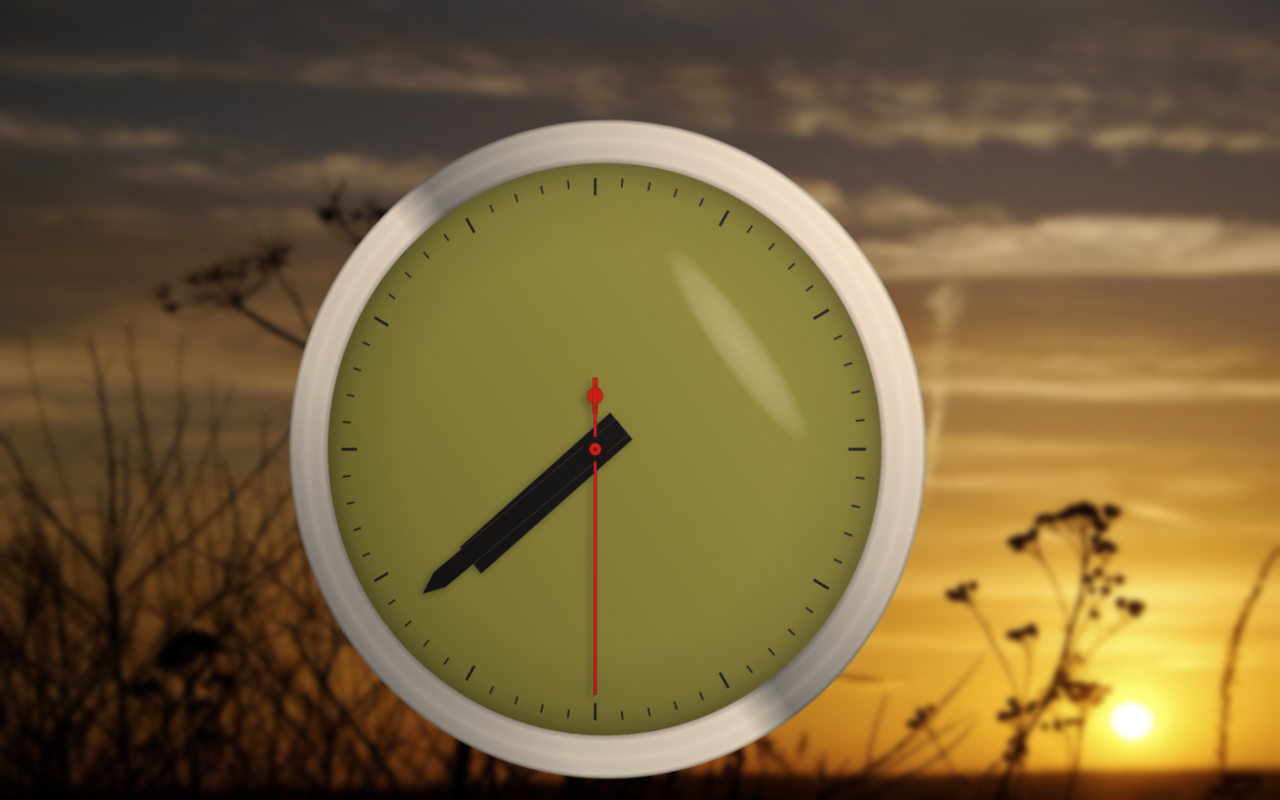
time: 7:38:30
